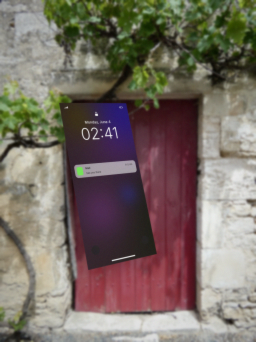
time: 2:41
